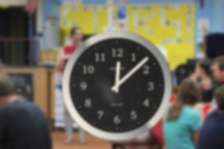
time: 12:08
